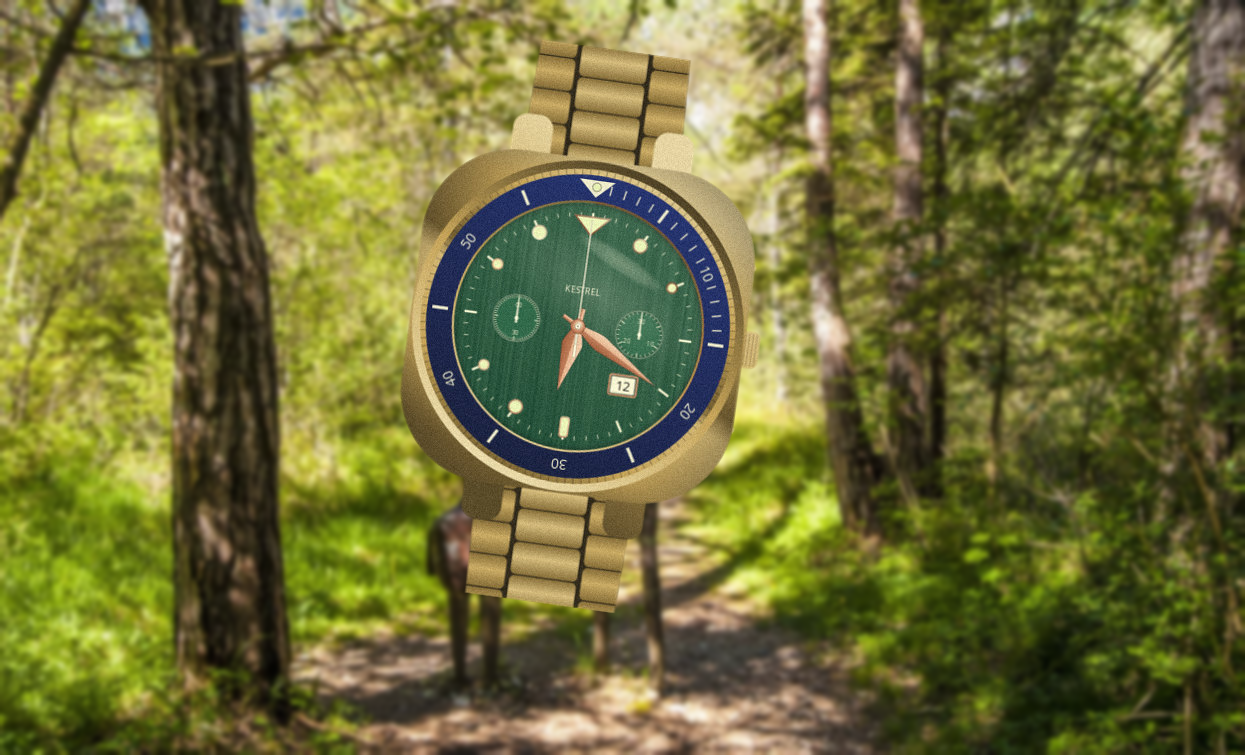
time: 6:20
